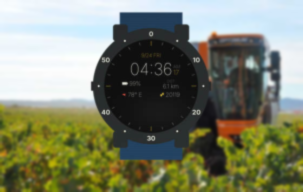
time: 4:36
